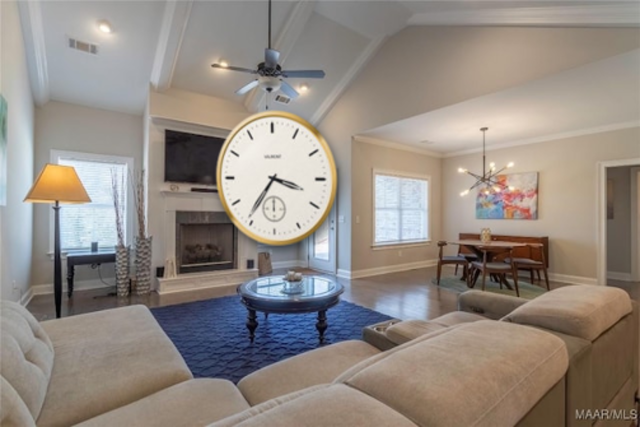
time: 3:36
